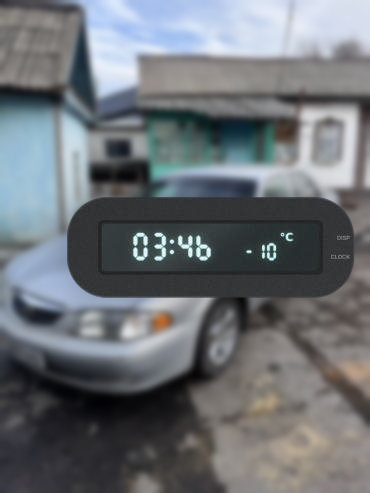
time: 3:46
